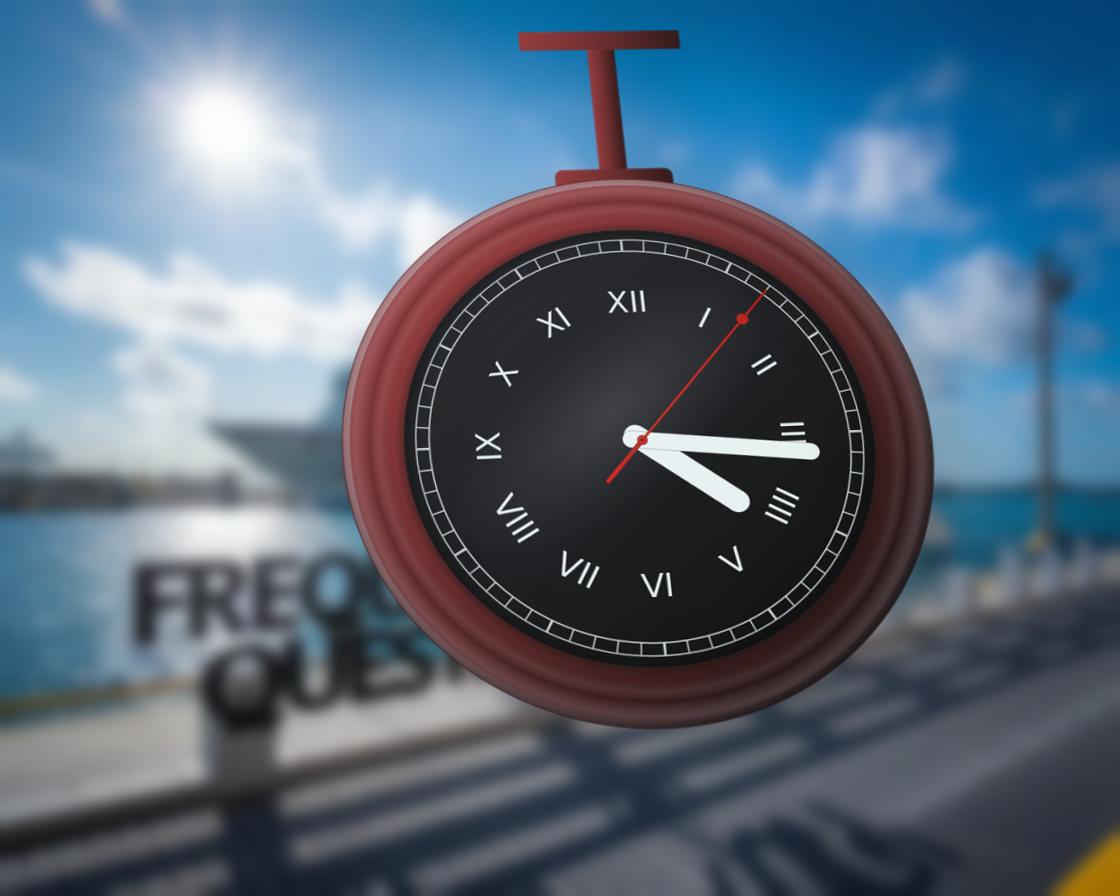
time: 4:16:07
